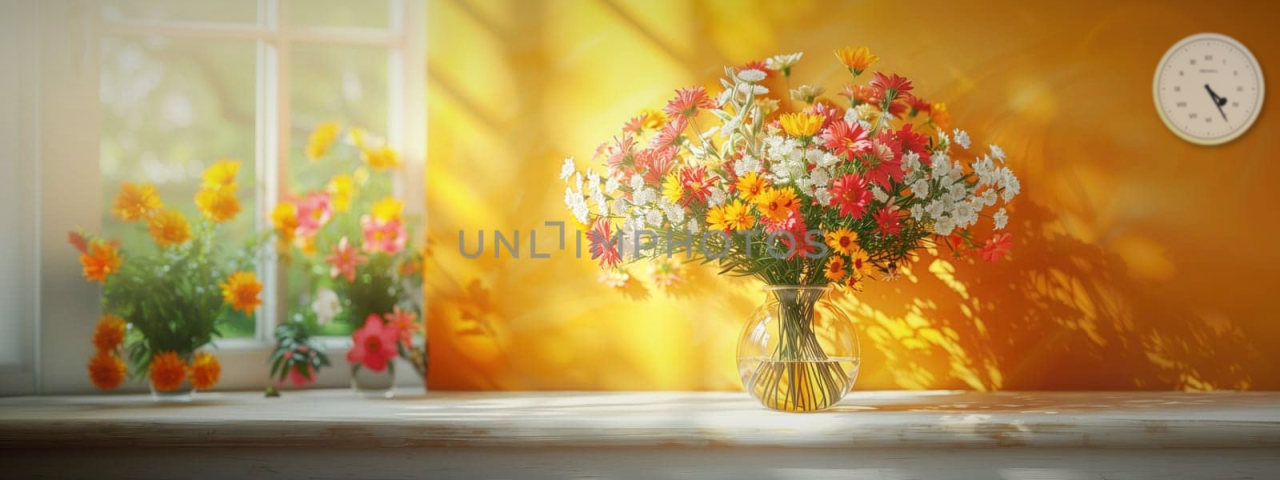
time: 4:25
